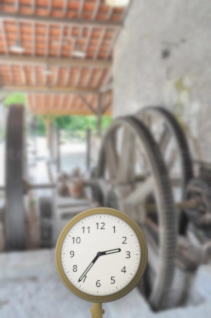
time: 2:36
